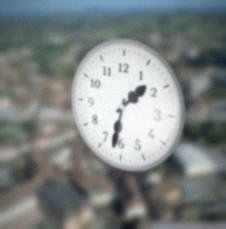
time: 1:32
